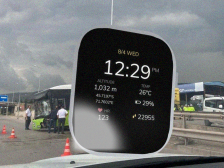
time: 12:29
